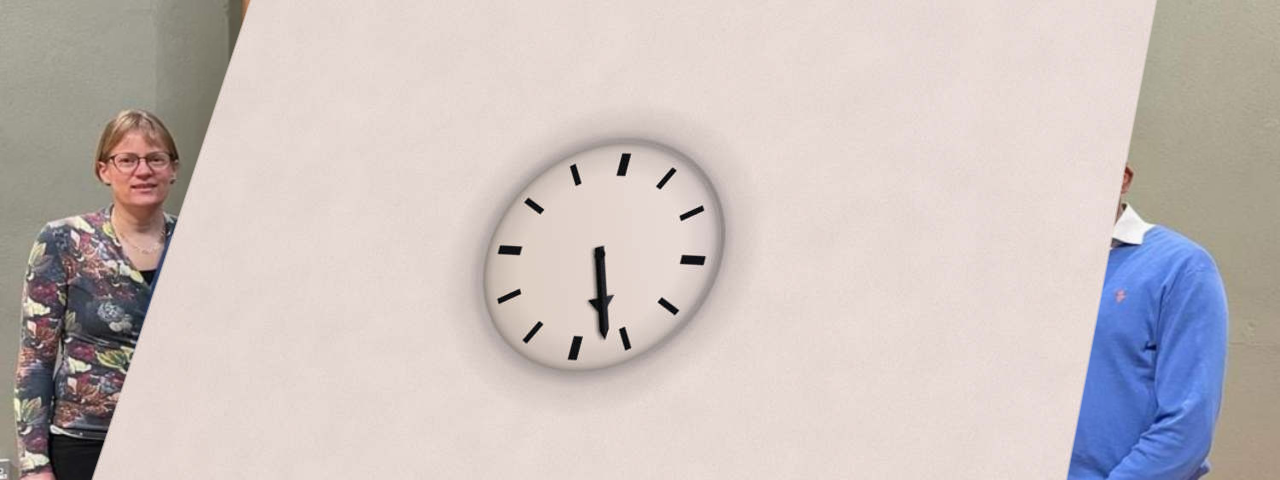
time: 5:27
